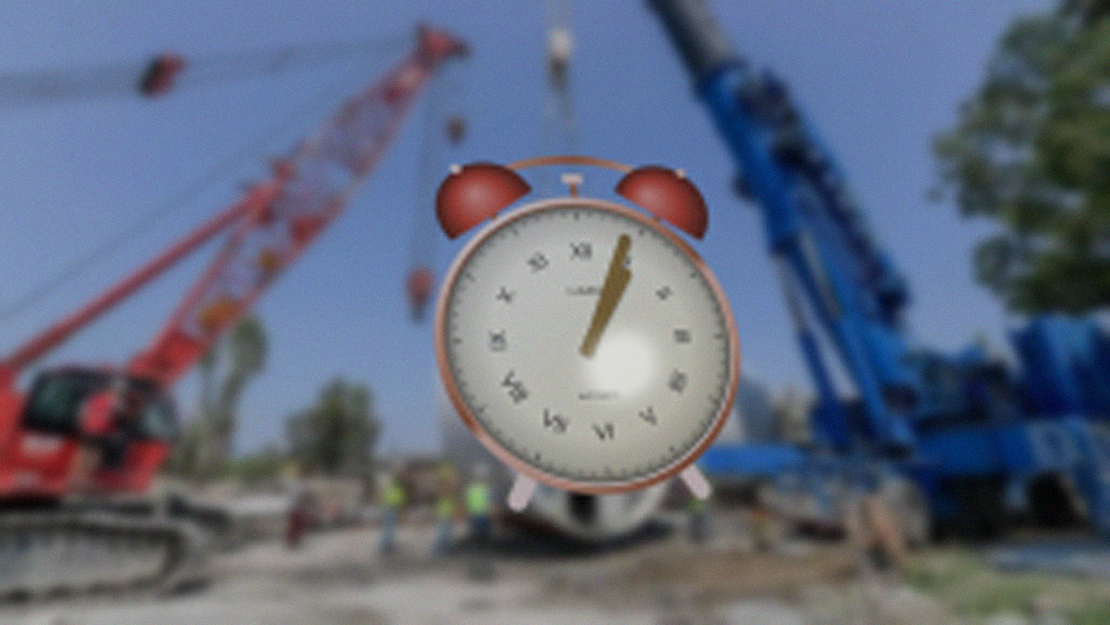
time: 1:04
